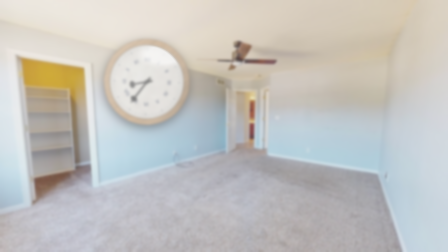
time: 8:36
